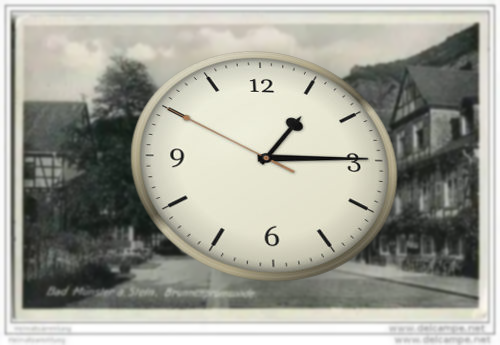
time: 1:14:50
